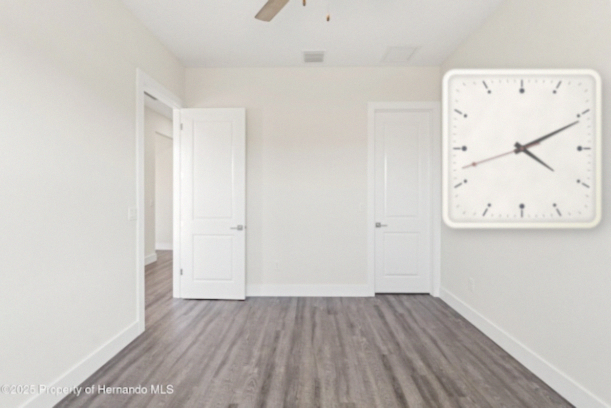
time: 4:10:42
